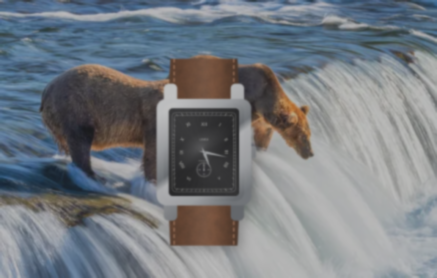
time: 5:17
